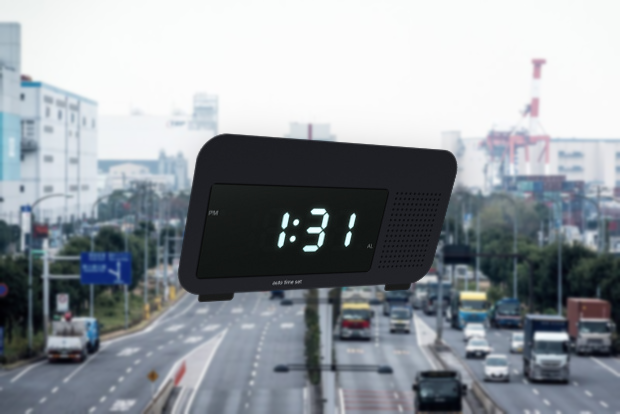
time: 1:31
